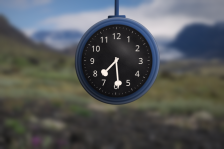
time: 7:29
